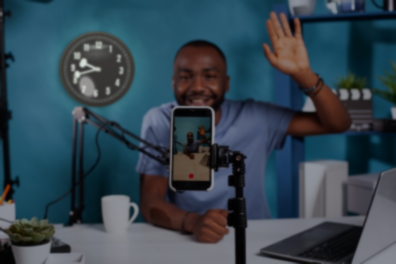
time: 9:42
